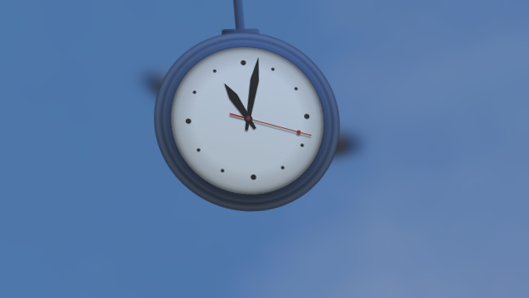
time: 11:02:18
